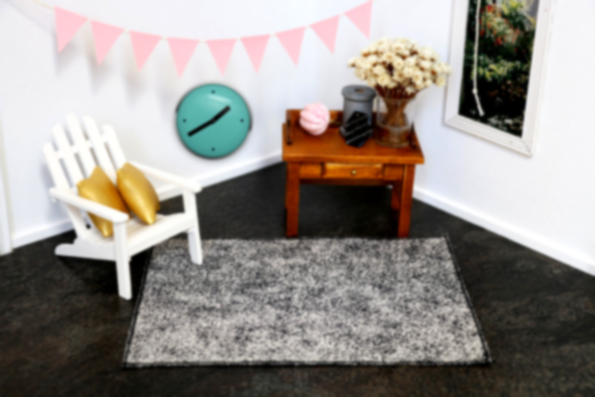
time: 1:40
